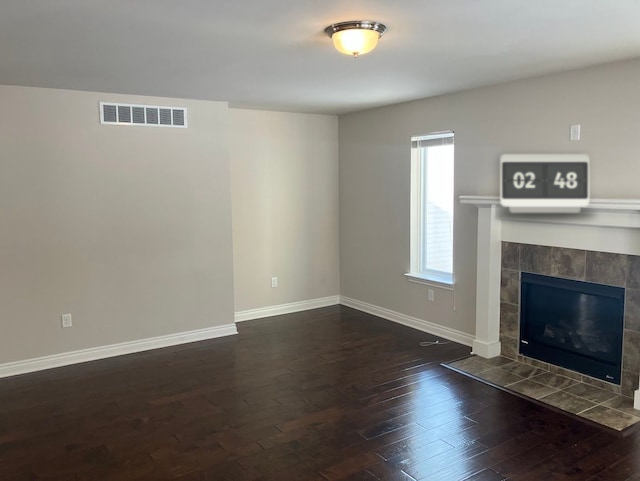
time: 2:48
